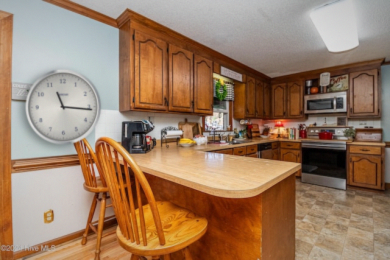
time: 11:16
